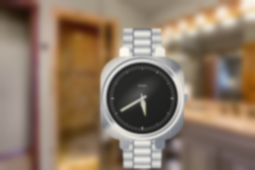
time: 5:40
